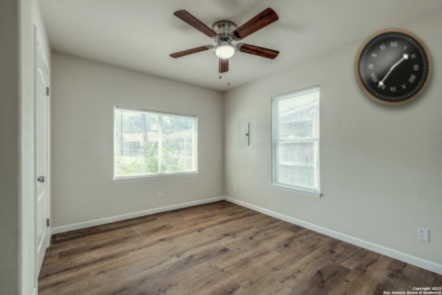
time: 1:36
